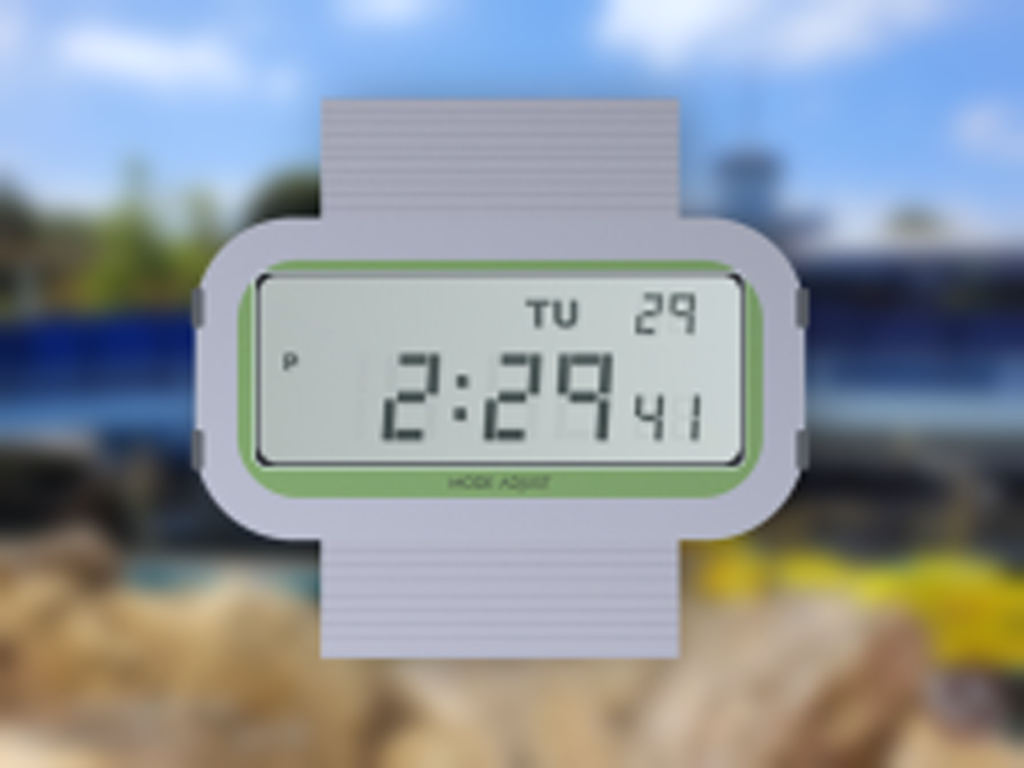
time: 2:29:41
